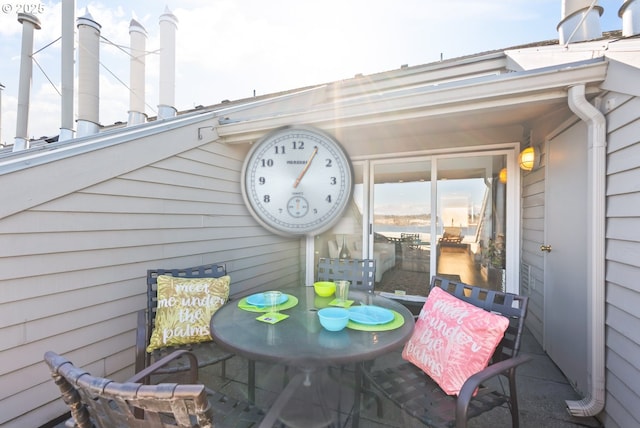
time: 1:05
